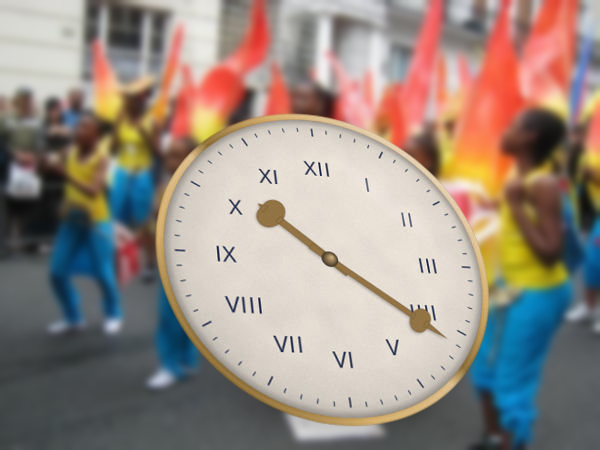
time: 10:21
